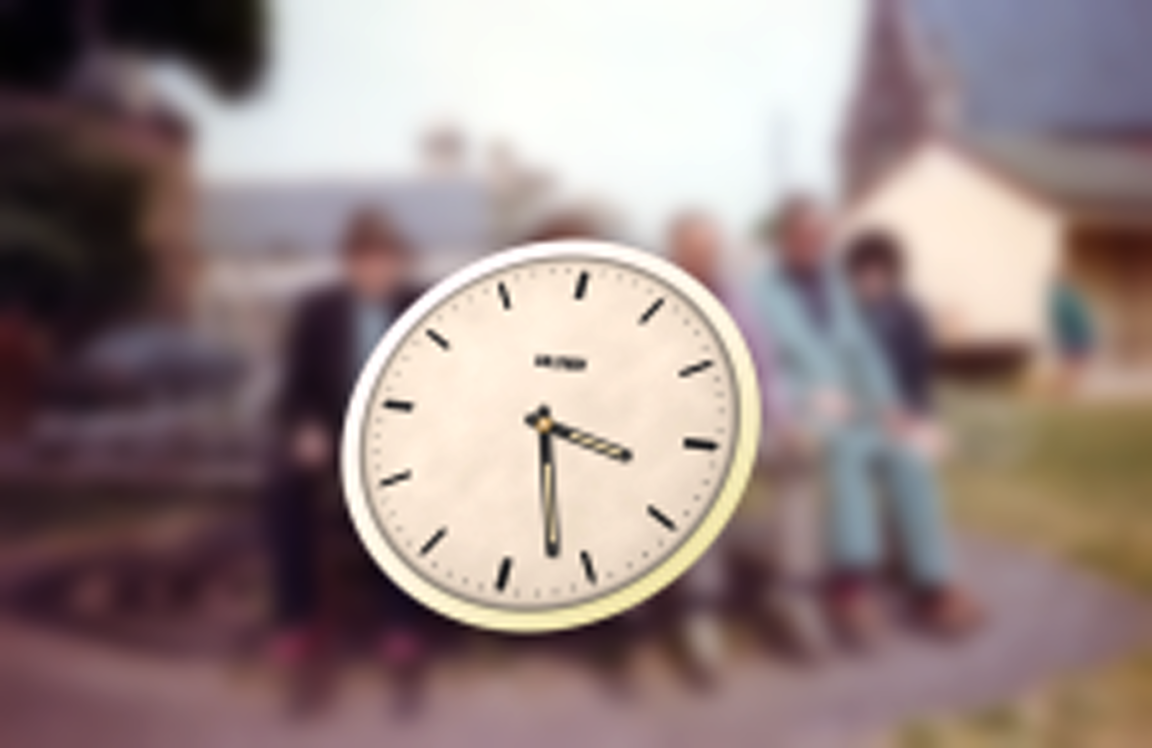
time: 3:27
